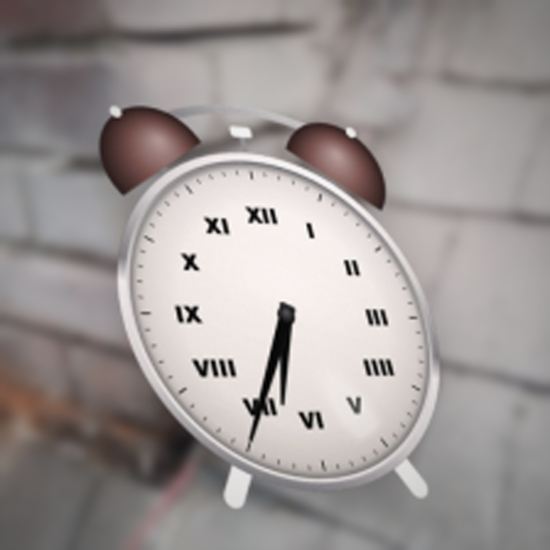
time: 6:35
